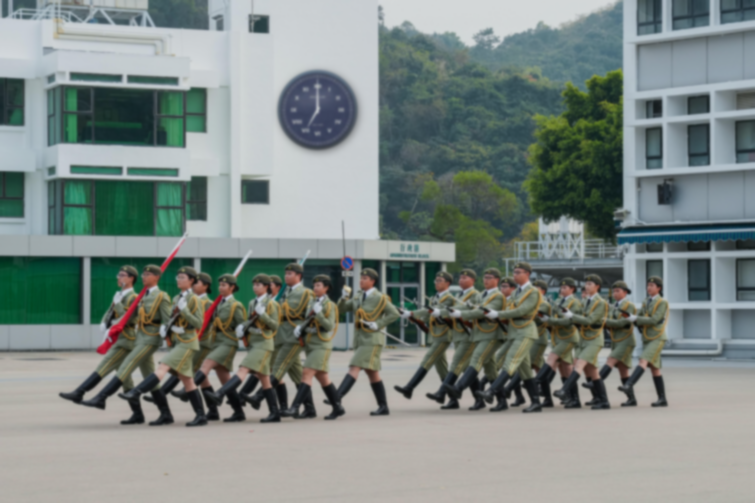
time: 7:00
